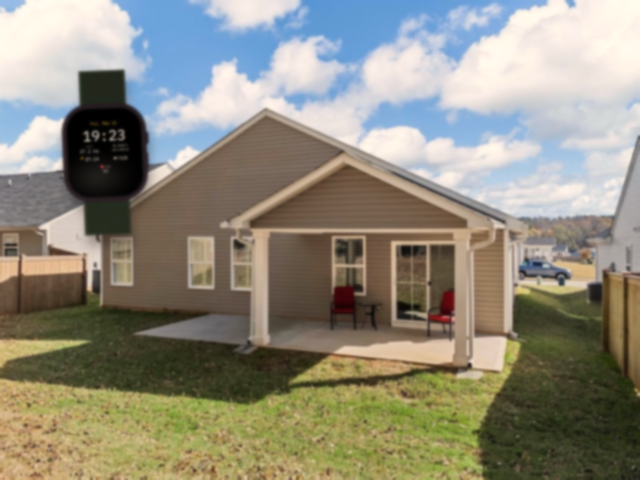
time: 19:23
